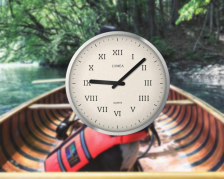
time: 9:08
